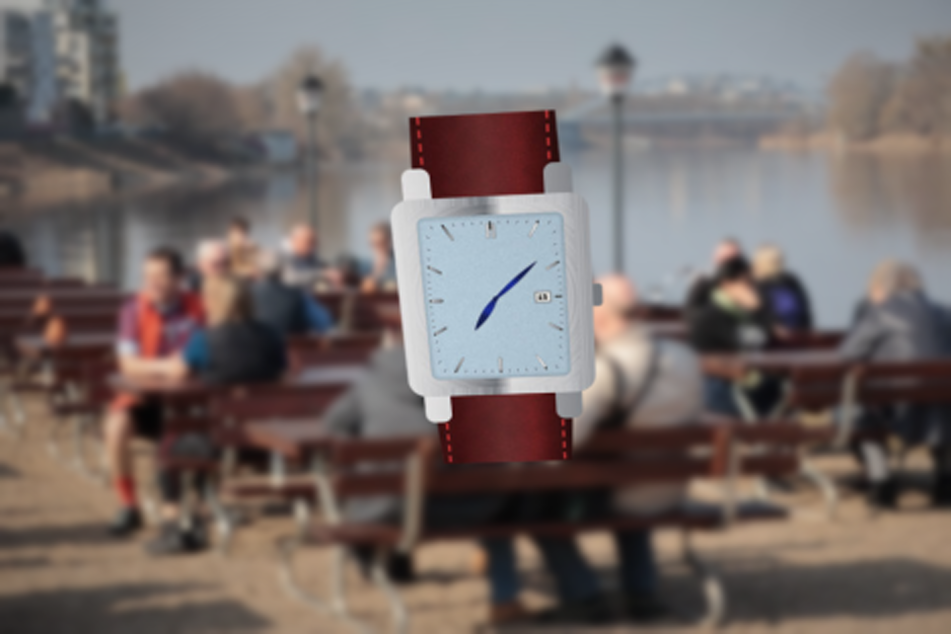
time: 7:08
